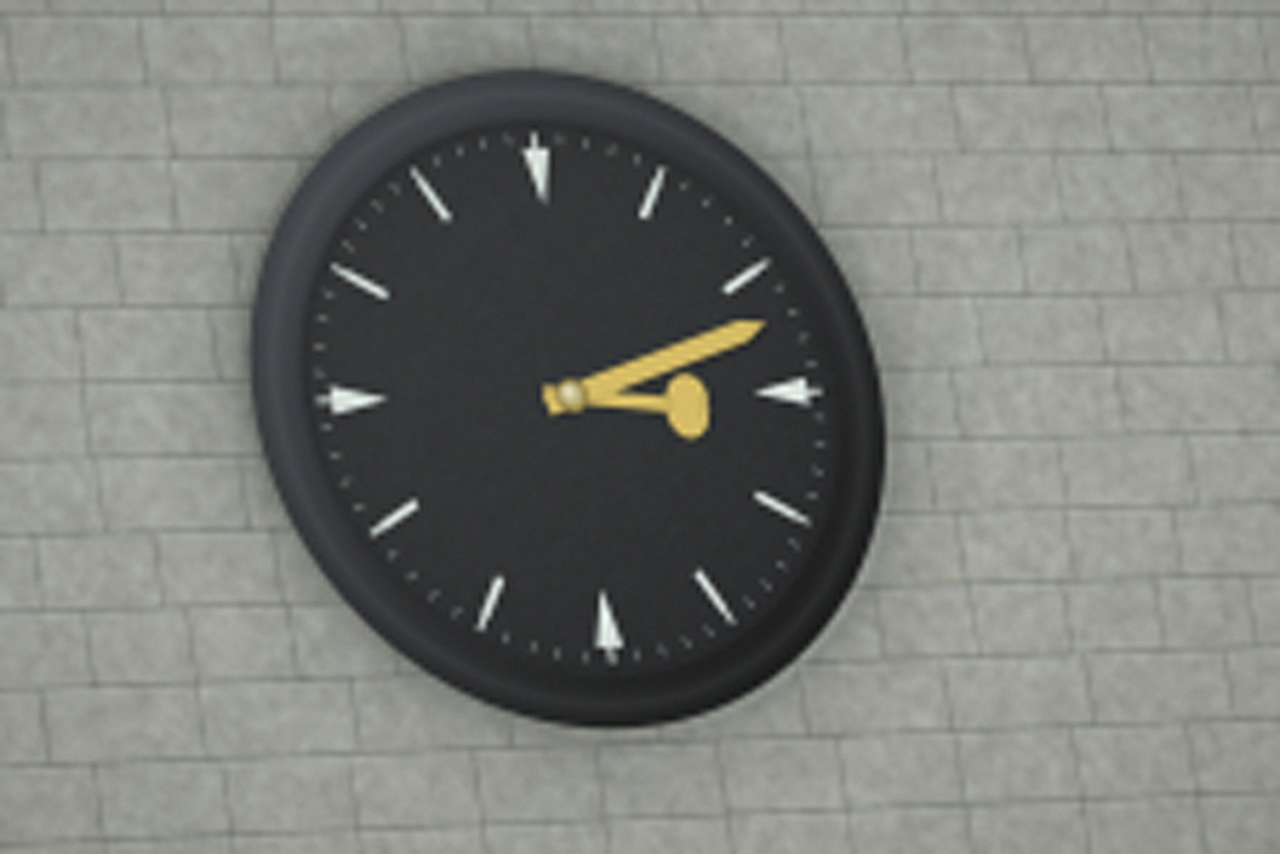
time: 3:12
